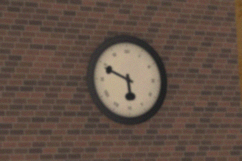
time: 5:49
